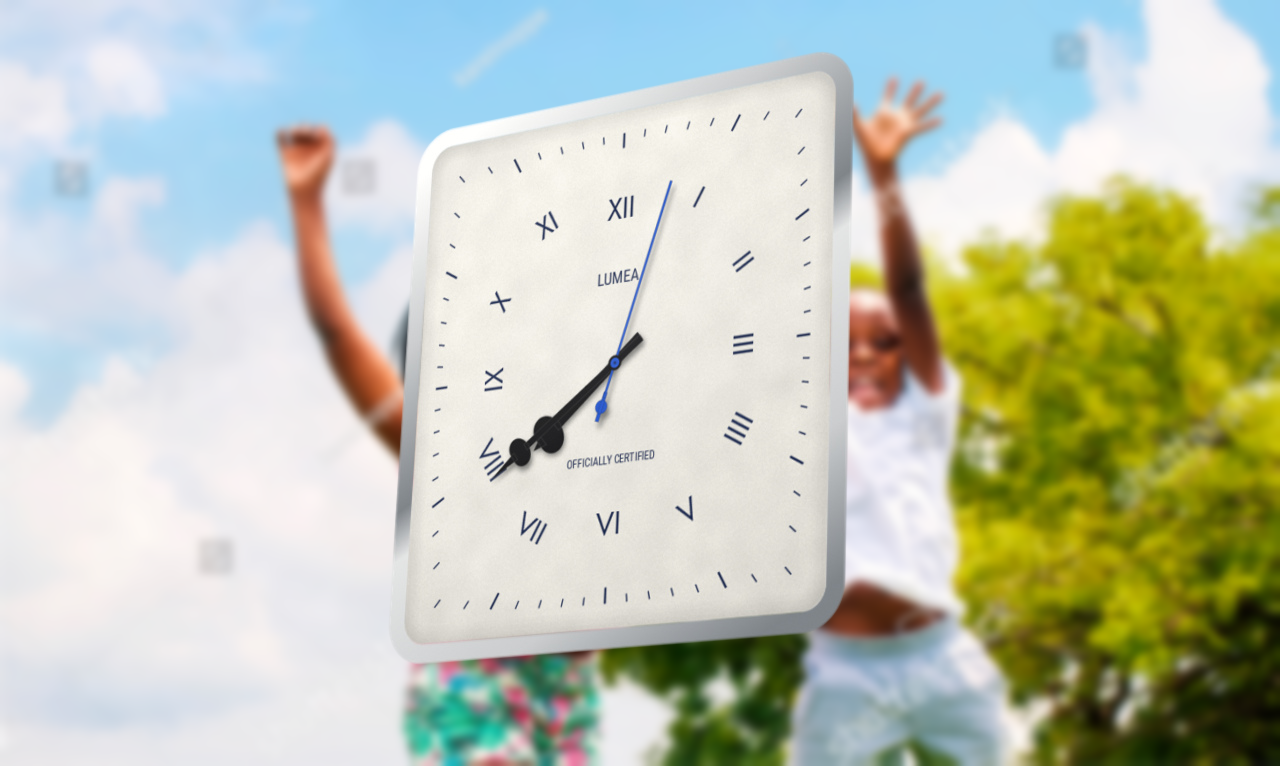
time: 7:39:03
